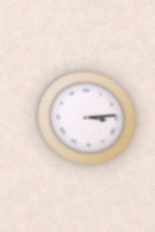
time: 3:14
